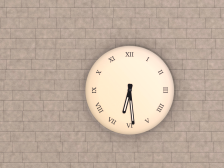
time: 6:29
